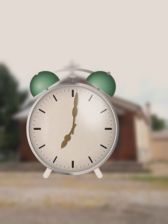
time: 7:01
